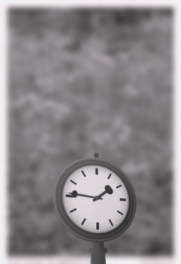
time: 1:46
